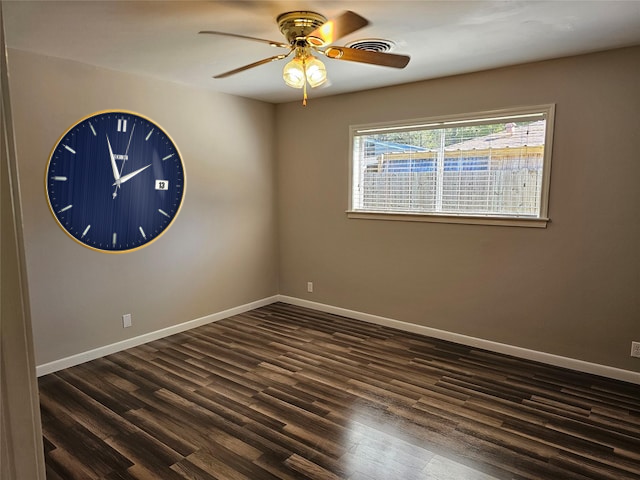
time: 1:57:02
